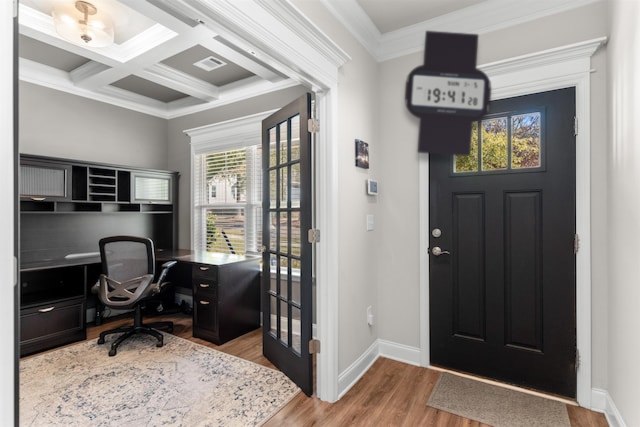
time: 19:41
